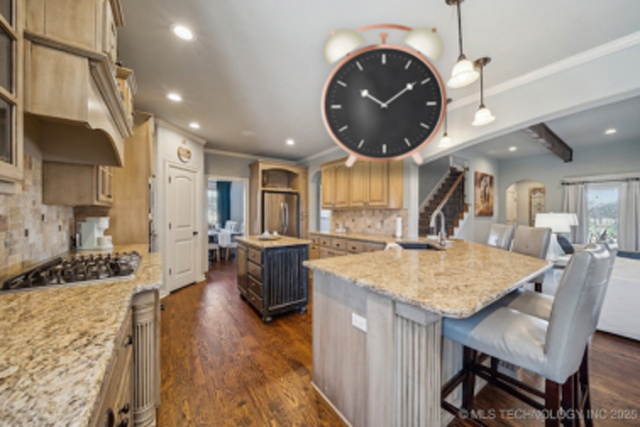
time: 10:09
